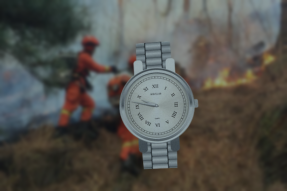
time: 9:47
